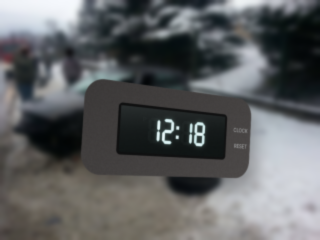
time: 12:18
